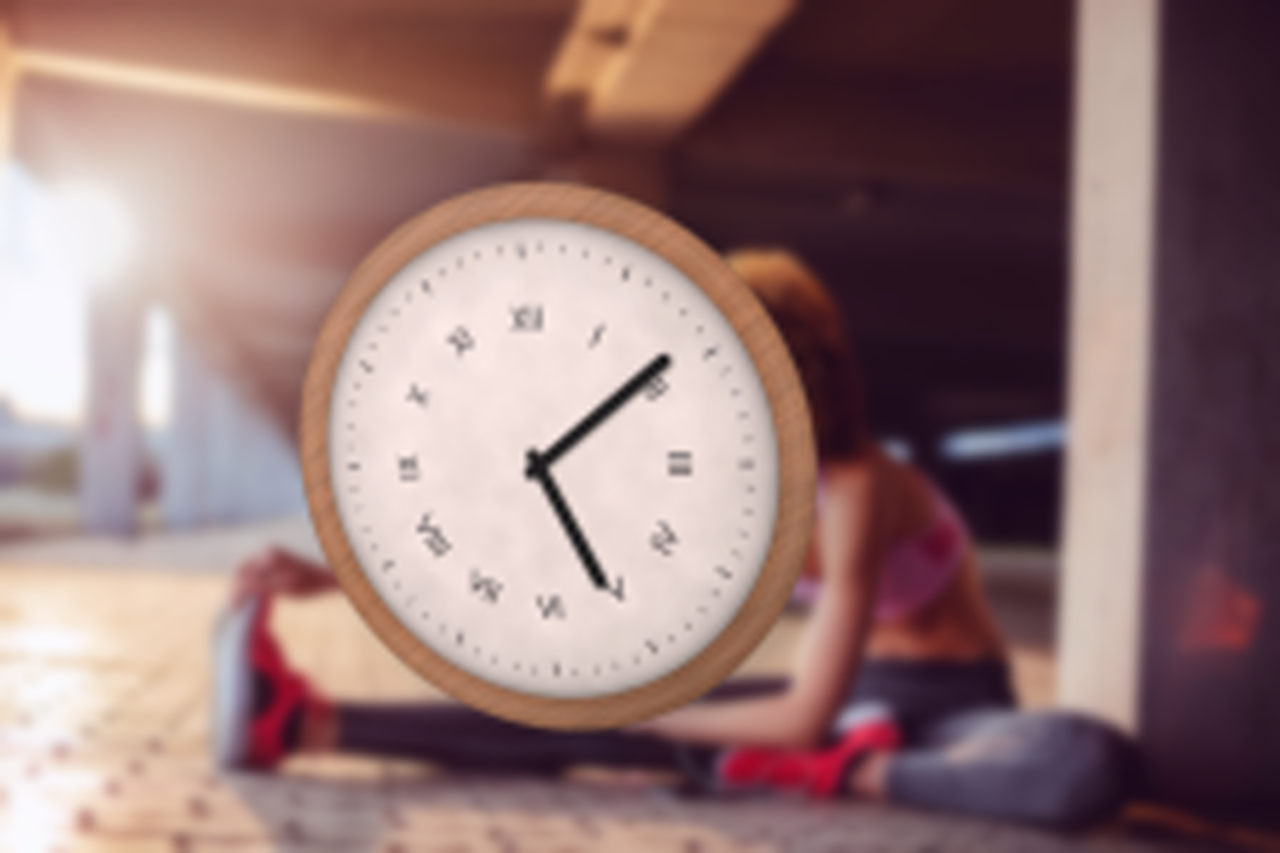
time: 5:09
